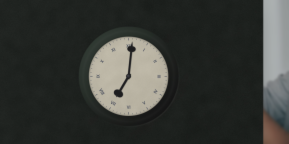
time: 7:01
